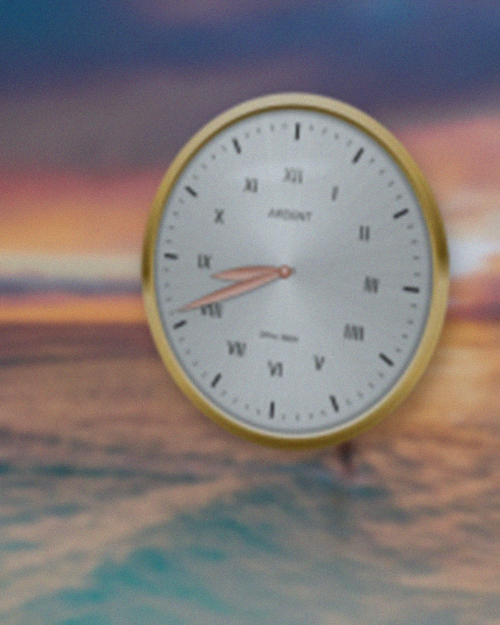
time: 8:41
